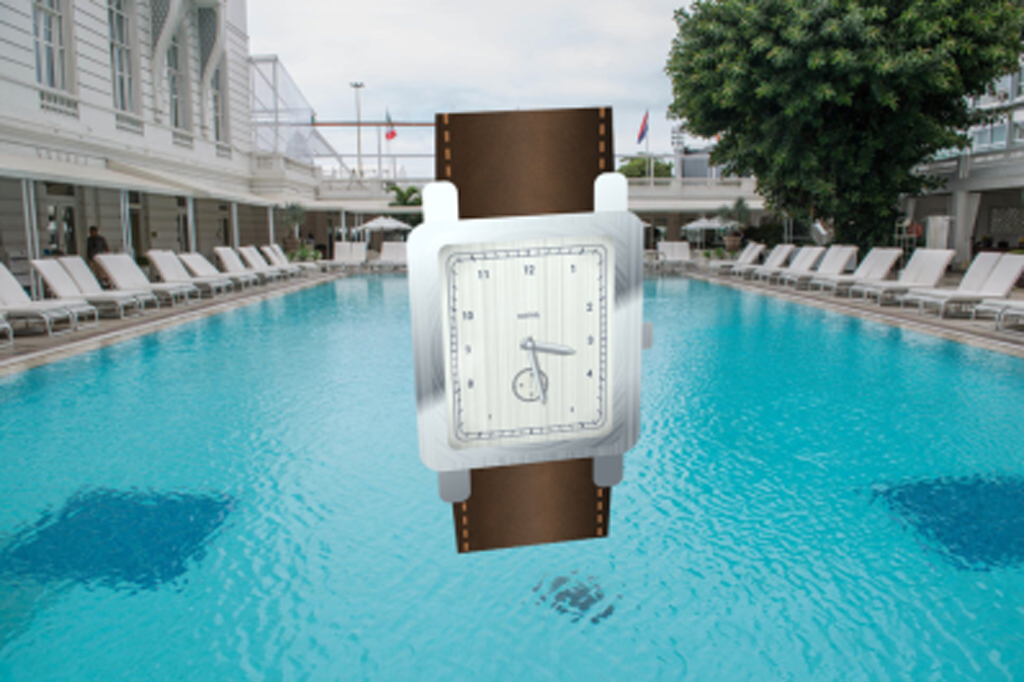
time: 3:28
